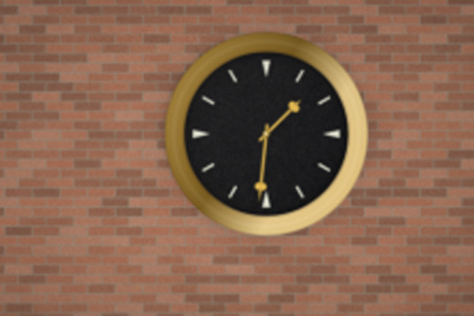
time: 1:31
